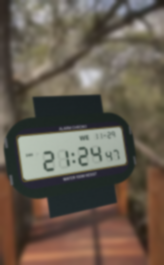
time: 21:24:47
